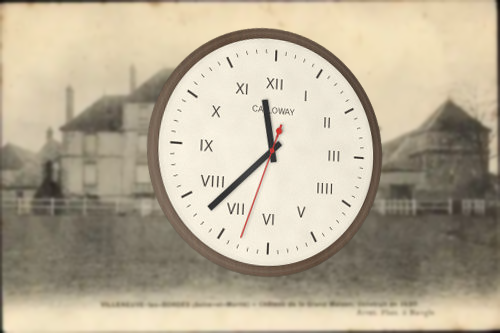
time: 11:37:33
